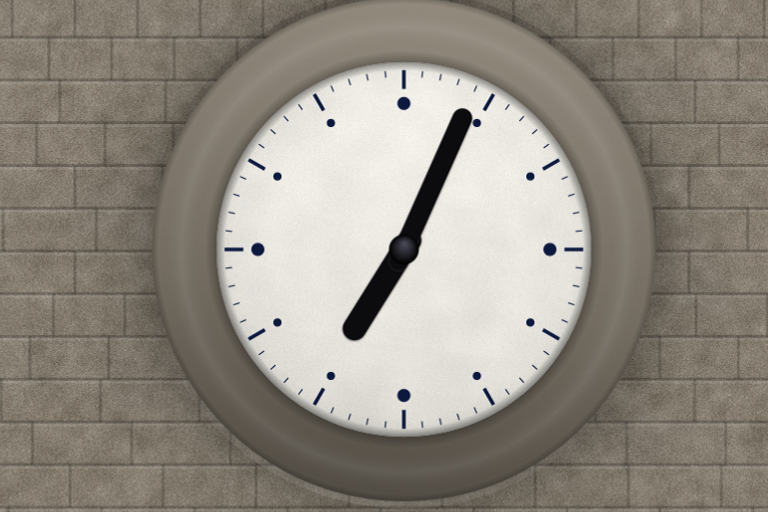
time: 7:04
